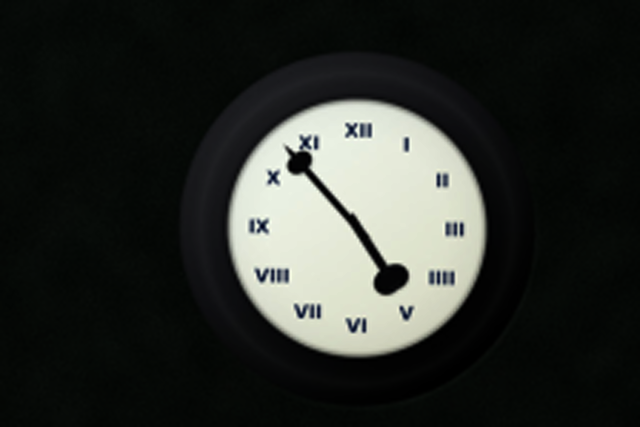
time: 4:53
